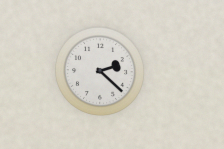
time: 2:22
